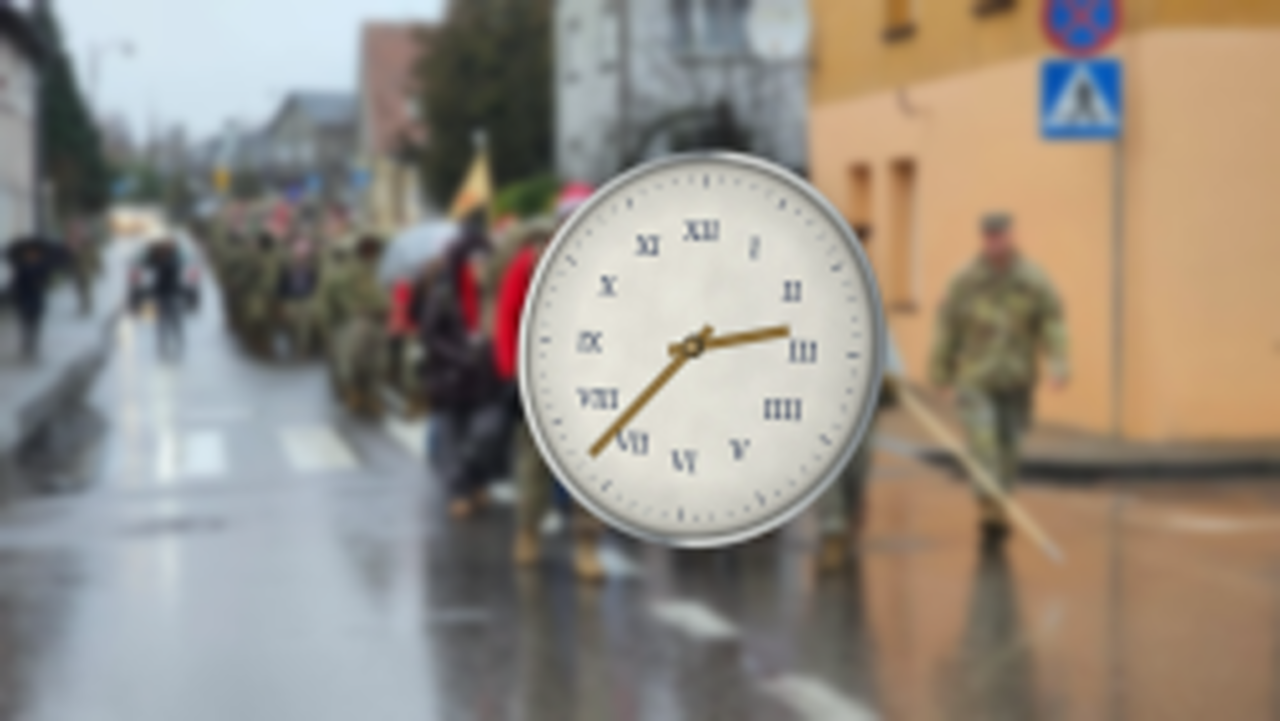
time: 2:37
